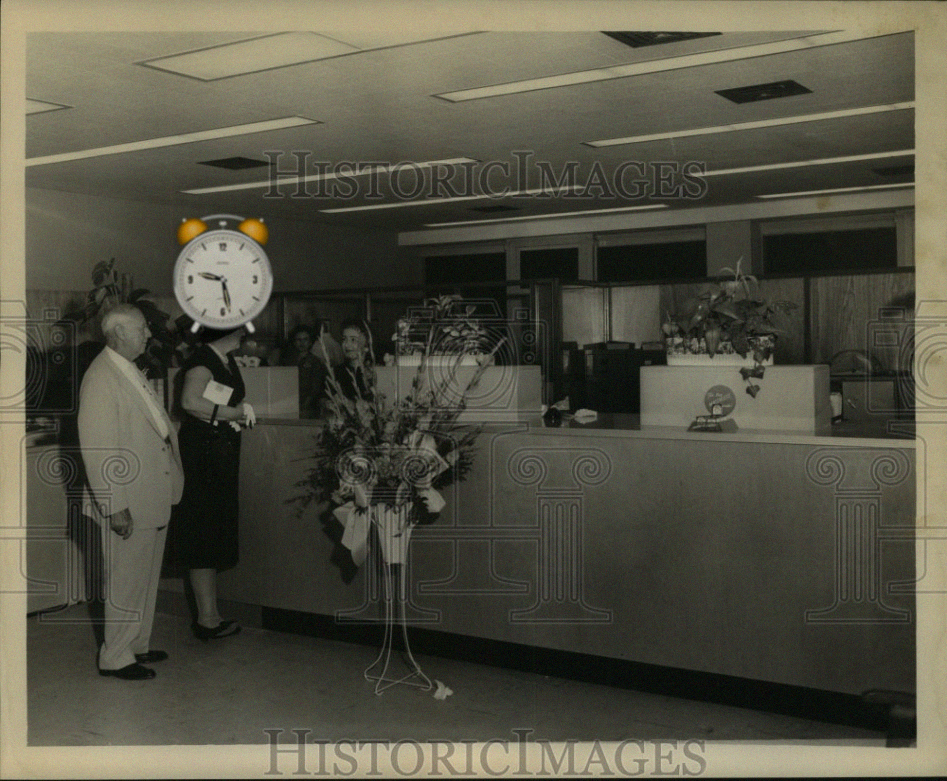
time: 9:28
